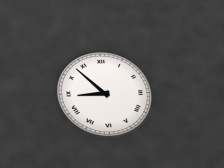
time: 8:53
